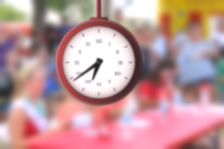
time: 6:39
